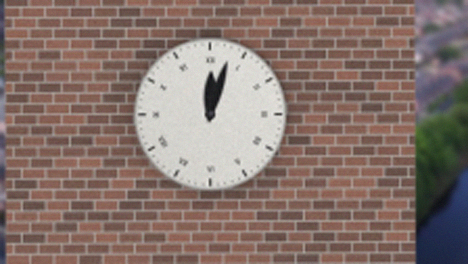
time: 12:03
